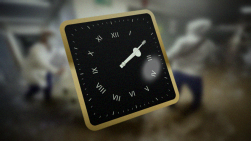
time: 2:10
